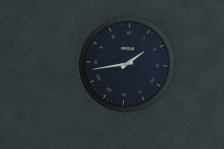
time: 1:43
